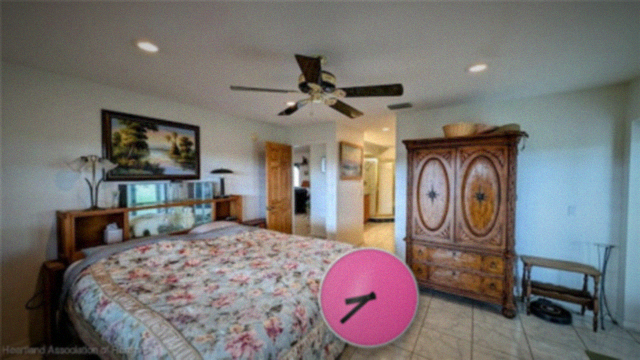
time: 8:38
